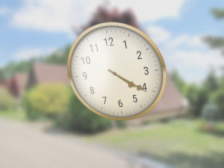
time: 4:21
